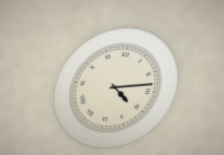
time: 4:13
